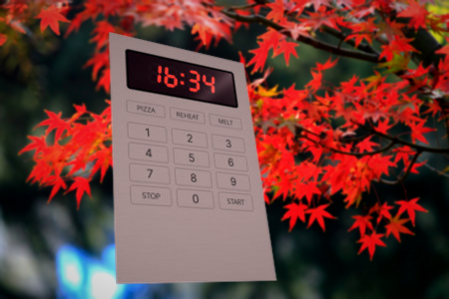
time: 16:34
